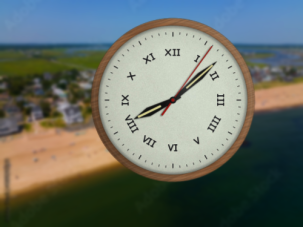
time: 8:08:06
